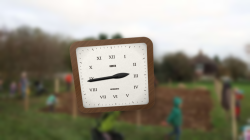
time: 2:44
